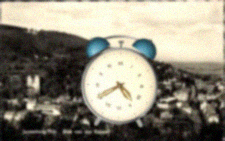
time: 4:40
